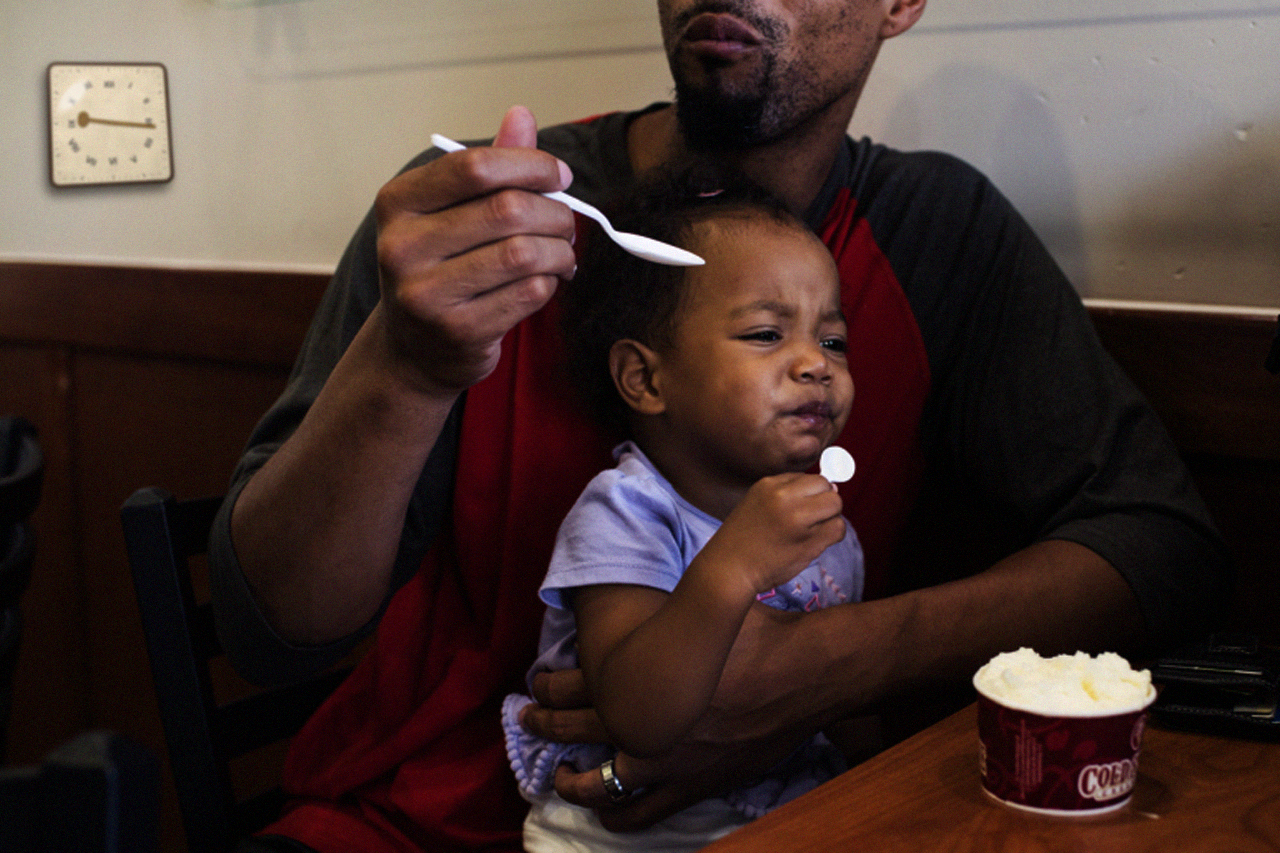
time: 9:16
